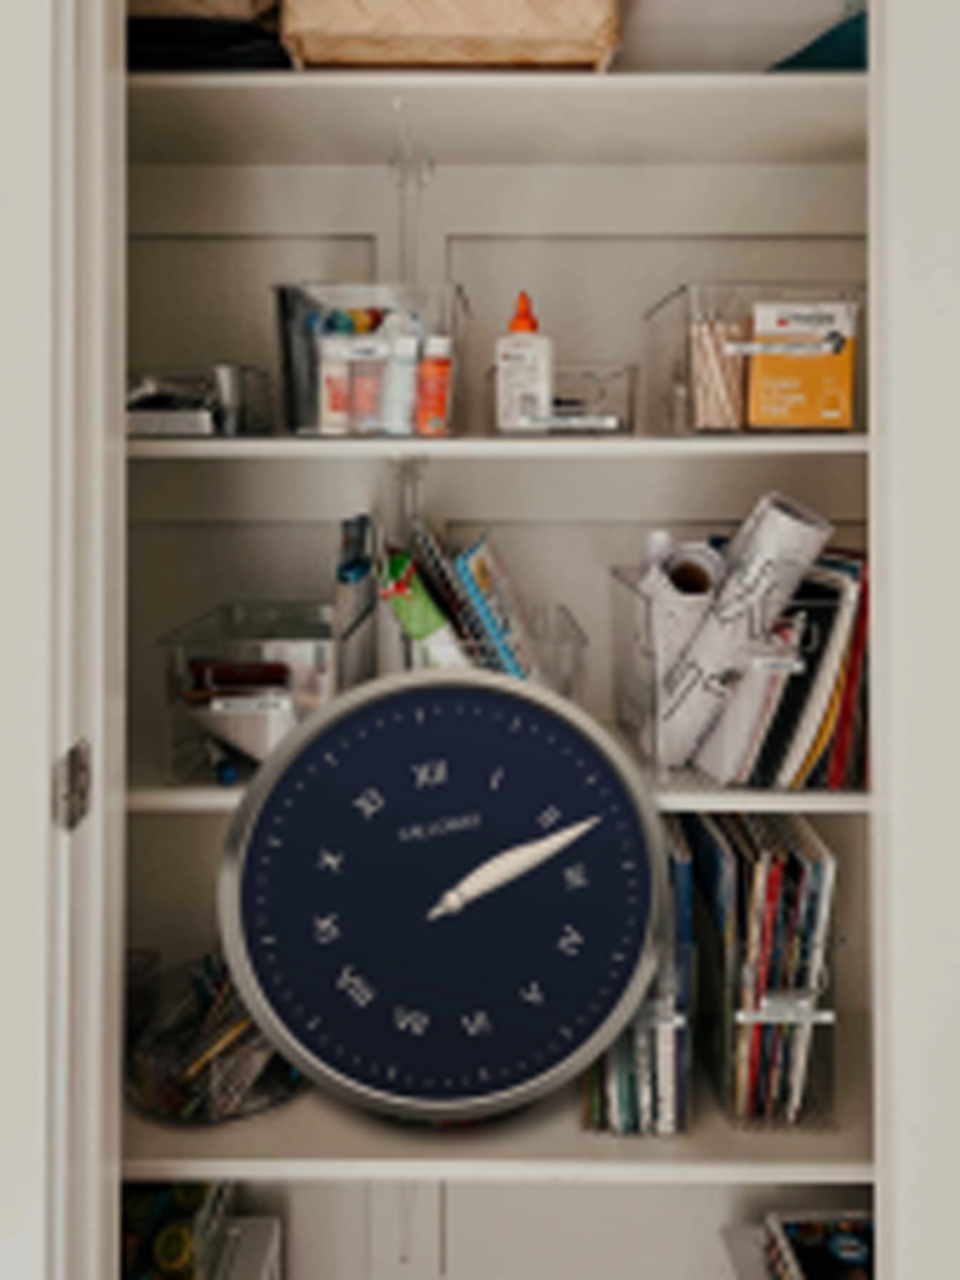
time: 2:12
